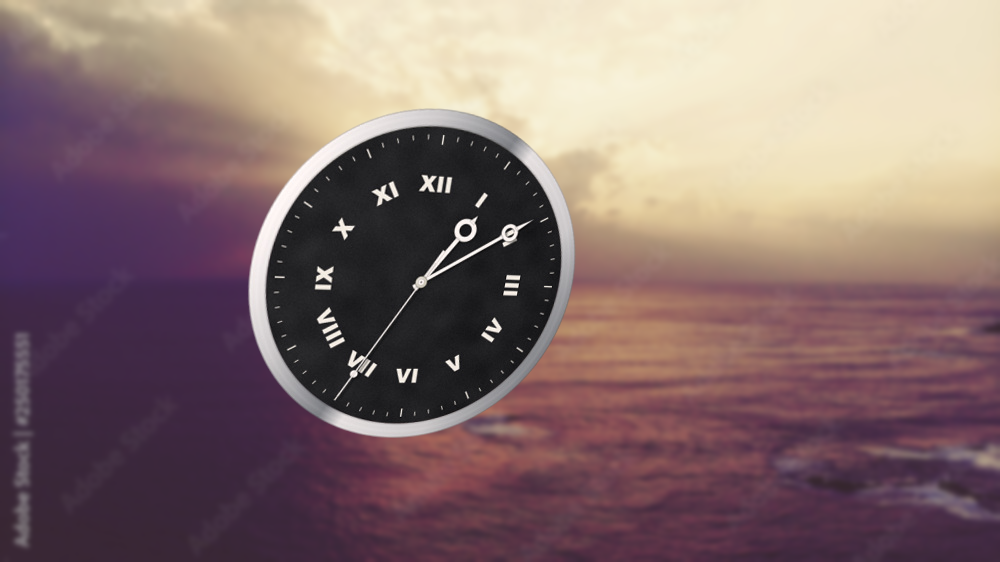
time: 1:09:35
